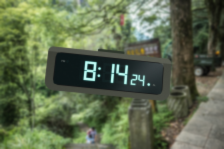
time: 8:14:24
